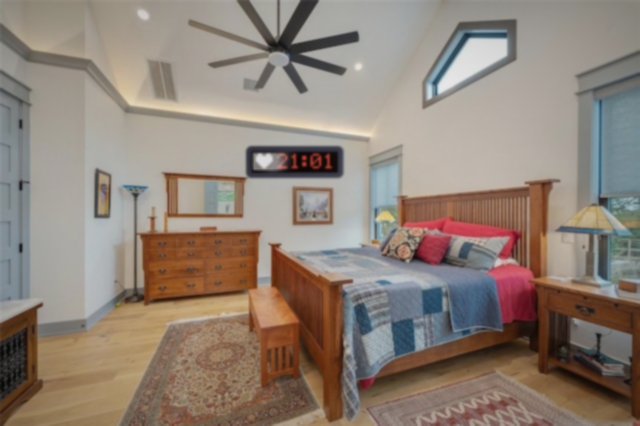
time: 21:01
